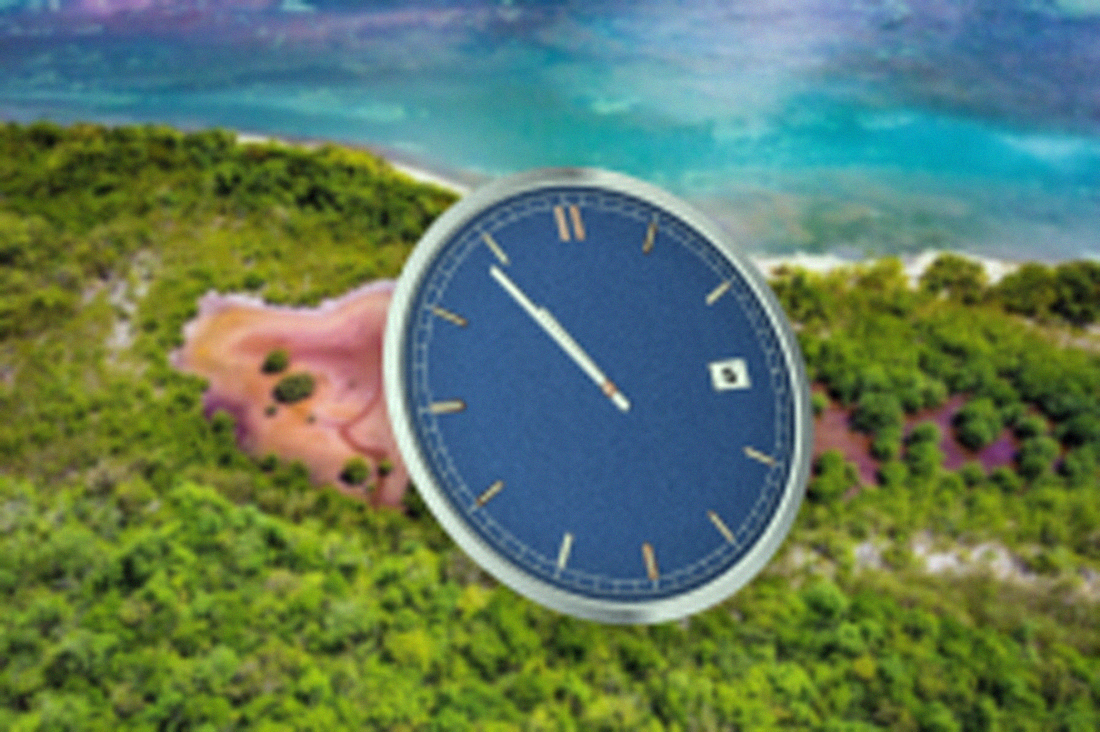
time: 10:54
